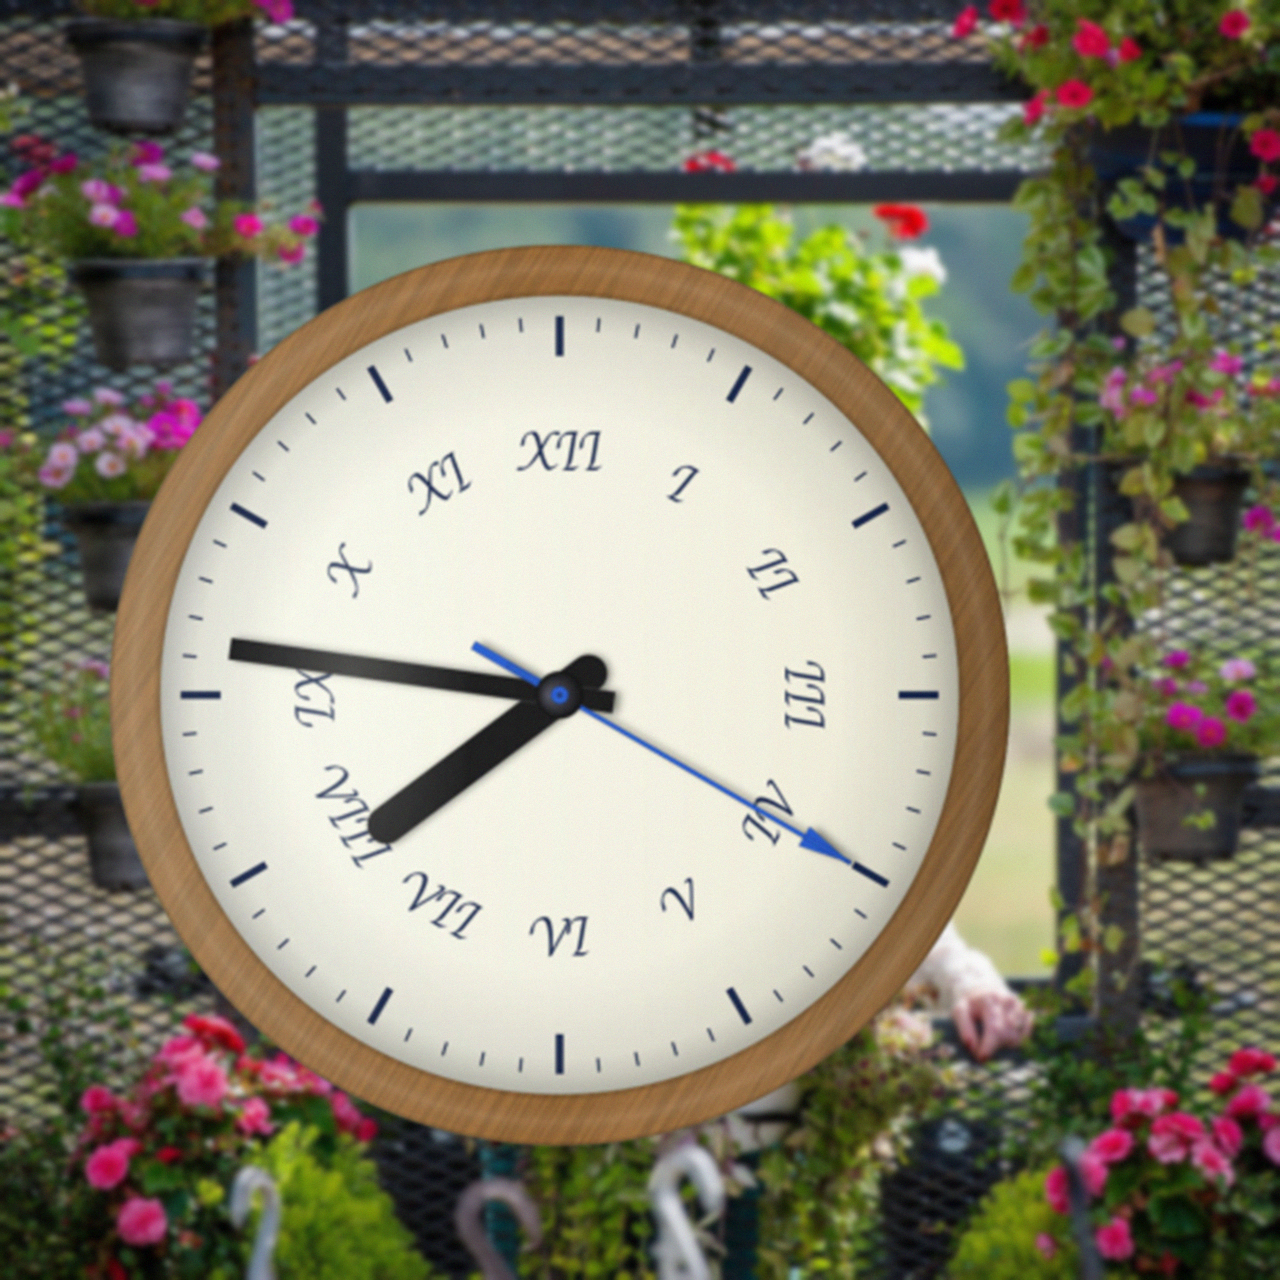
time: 7:46:20
